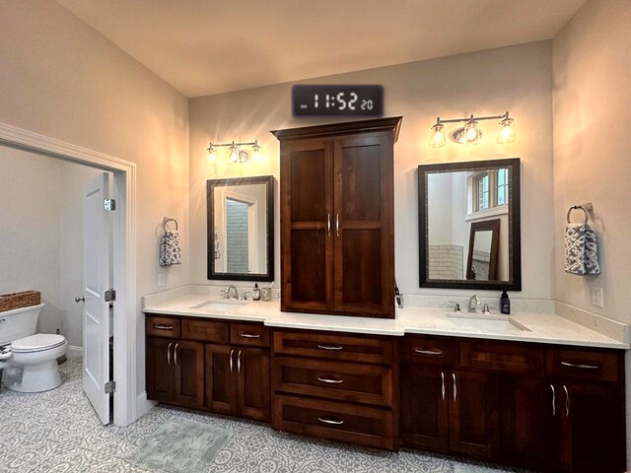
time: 11:52:20
